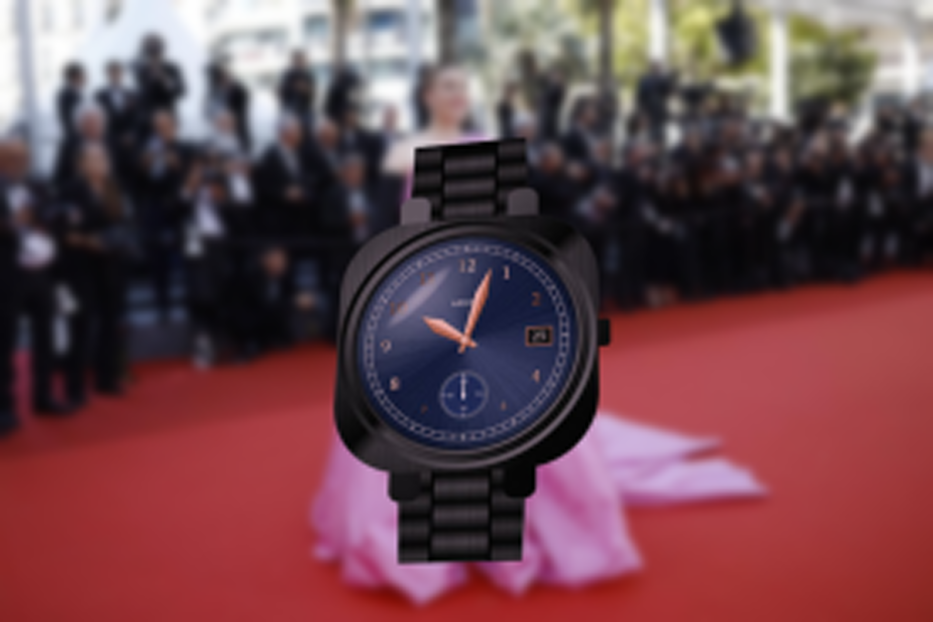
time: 10:03
